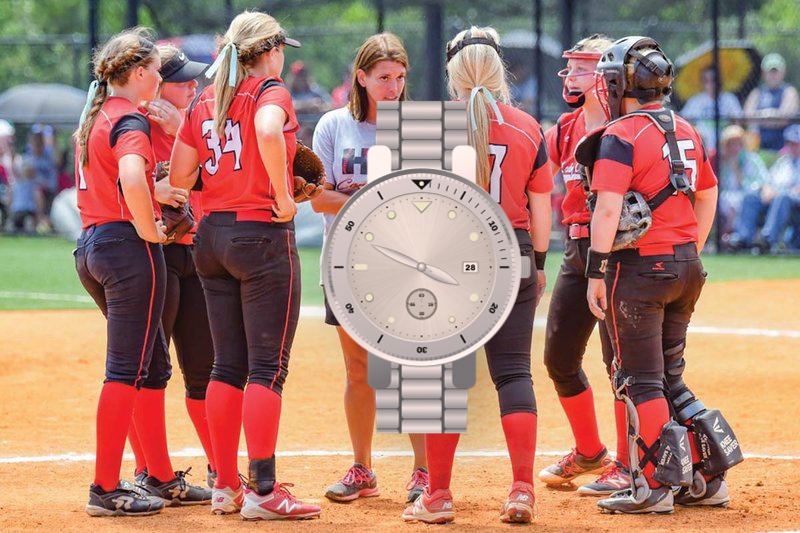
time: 3:49
